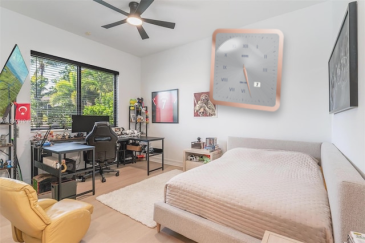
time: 5:27
